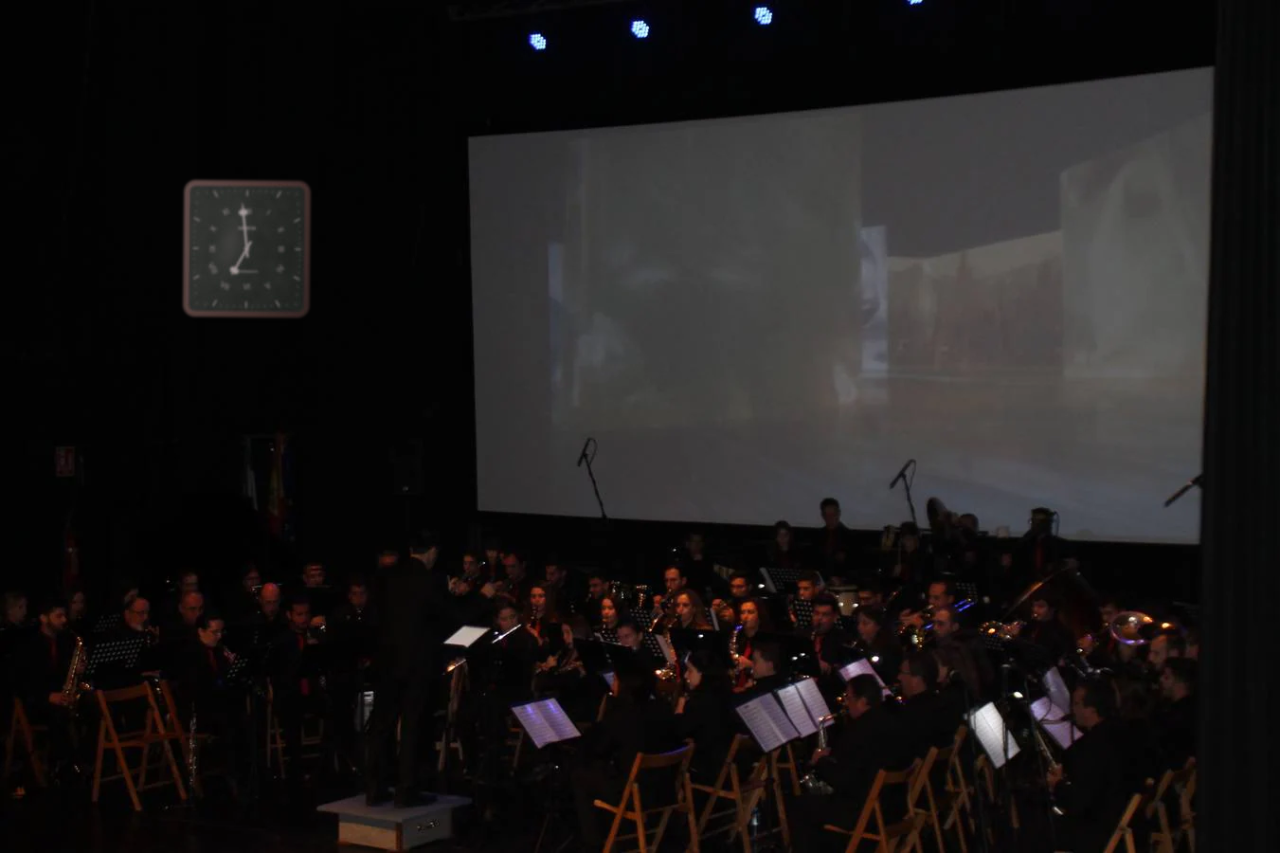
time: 6:59
